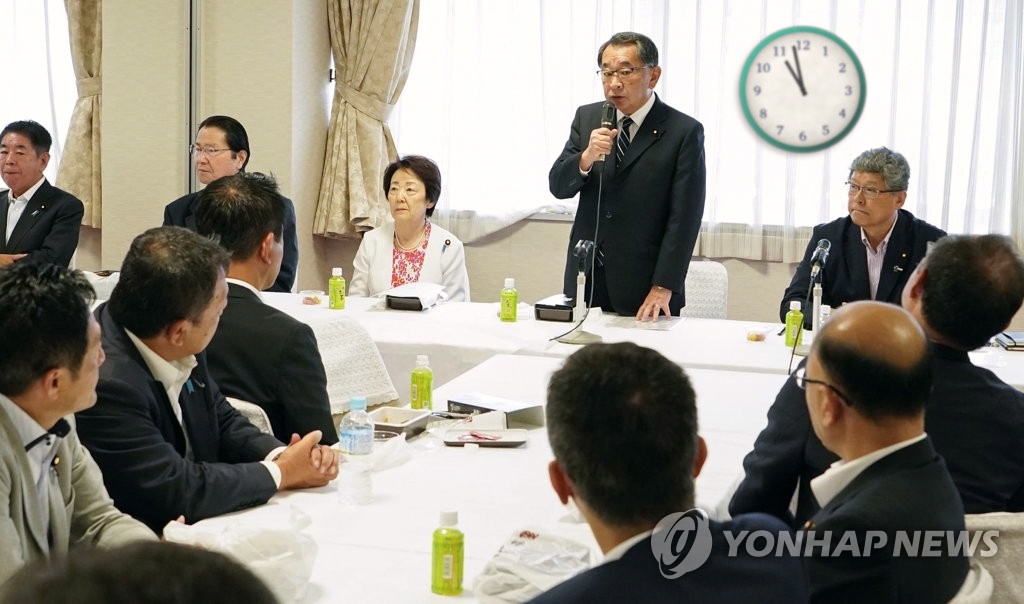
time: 10:58
